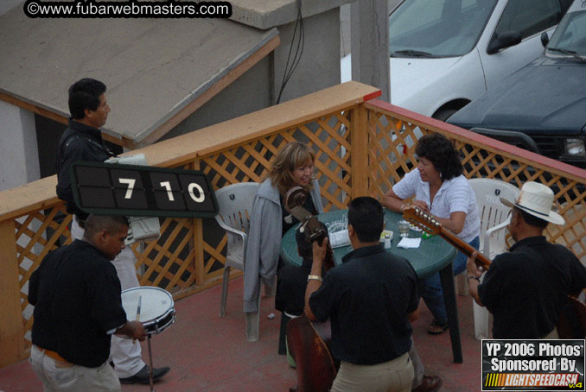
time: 7:10
